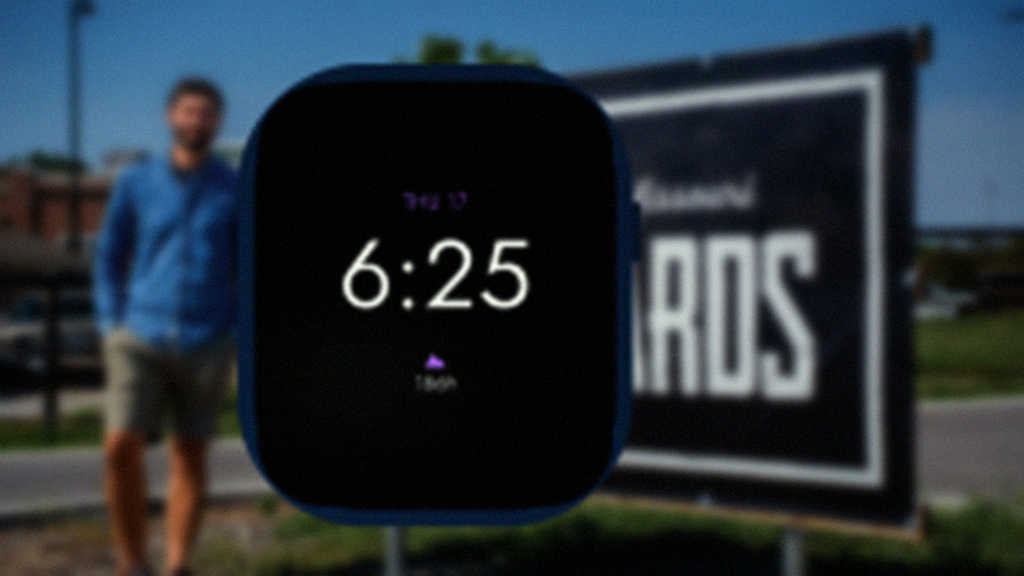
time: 6:25
